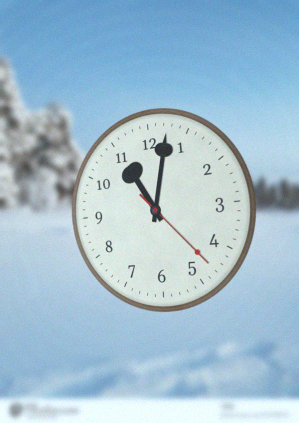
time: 11:02:23
